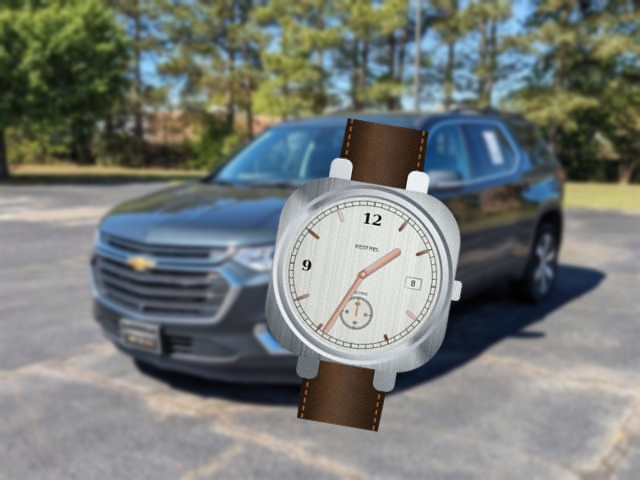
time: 1:34
